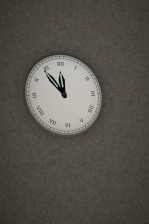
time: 11:54
